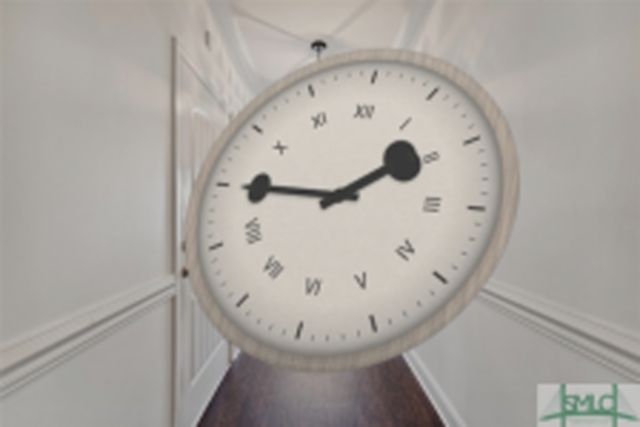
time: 1:45
